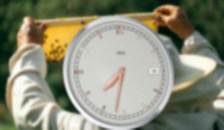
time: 7:32
